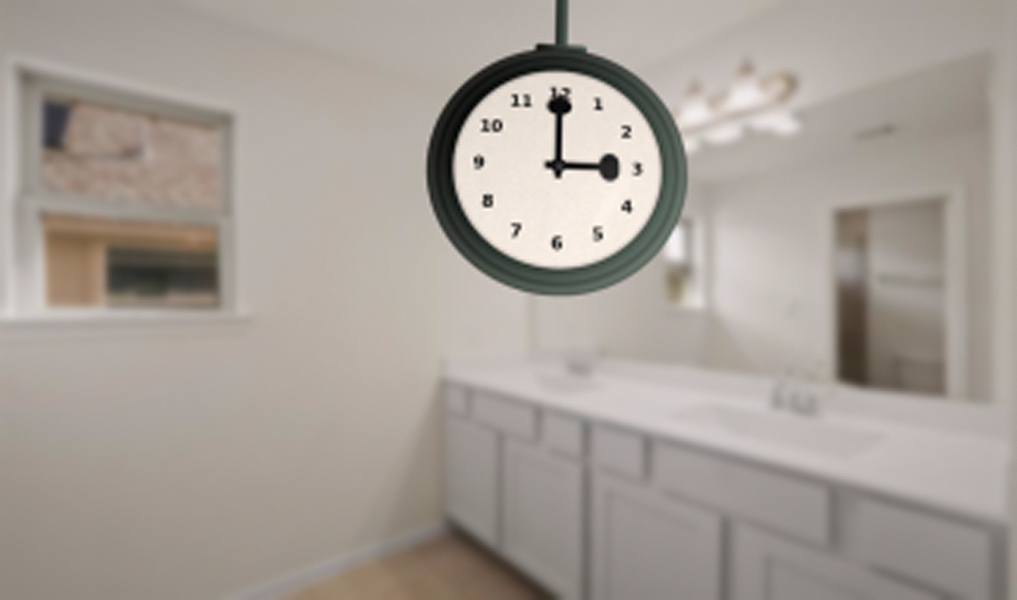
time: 3:00
